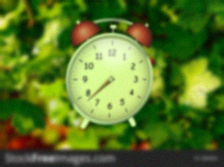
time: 7:38
